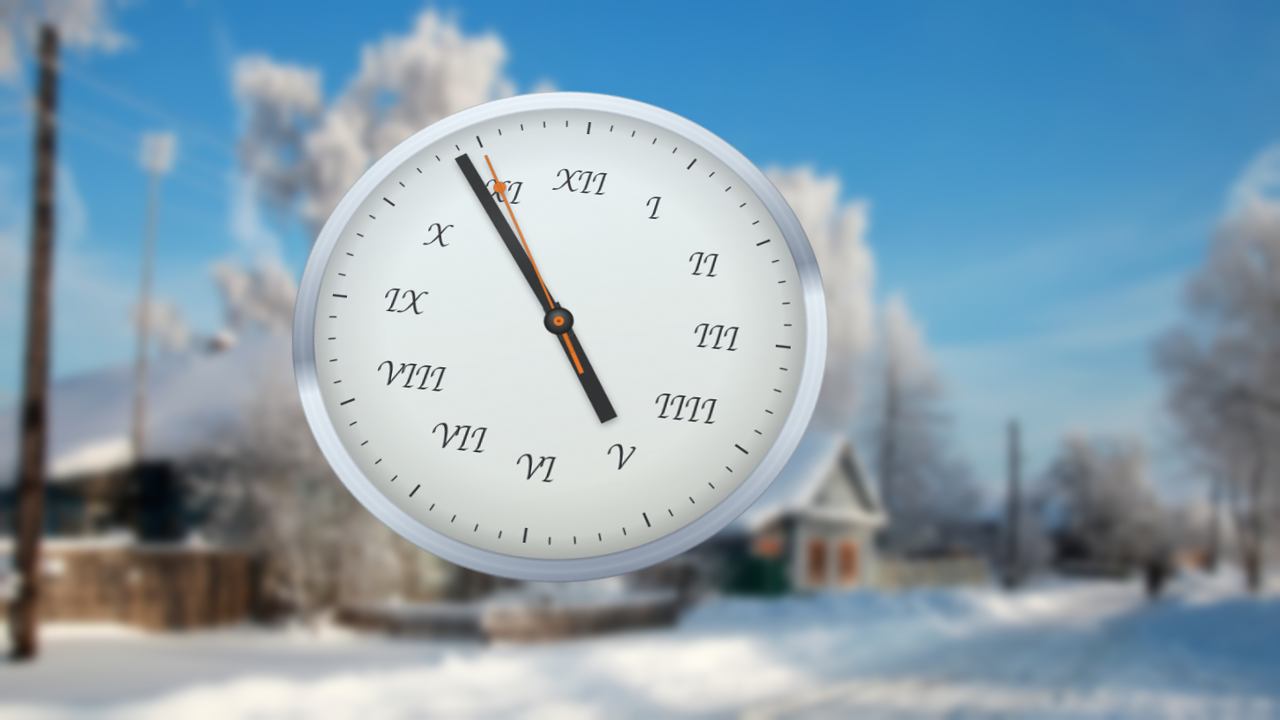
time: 4:53:55
